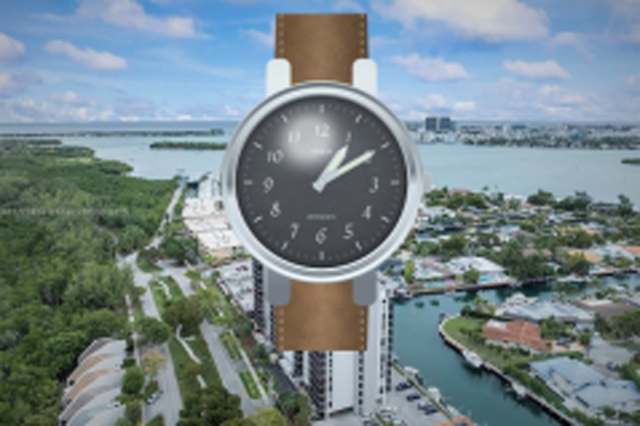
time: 1:10
